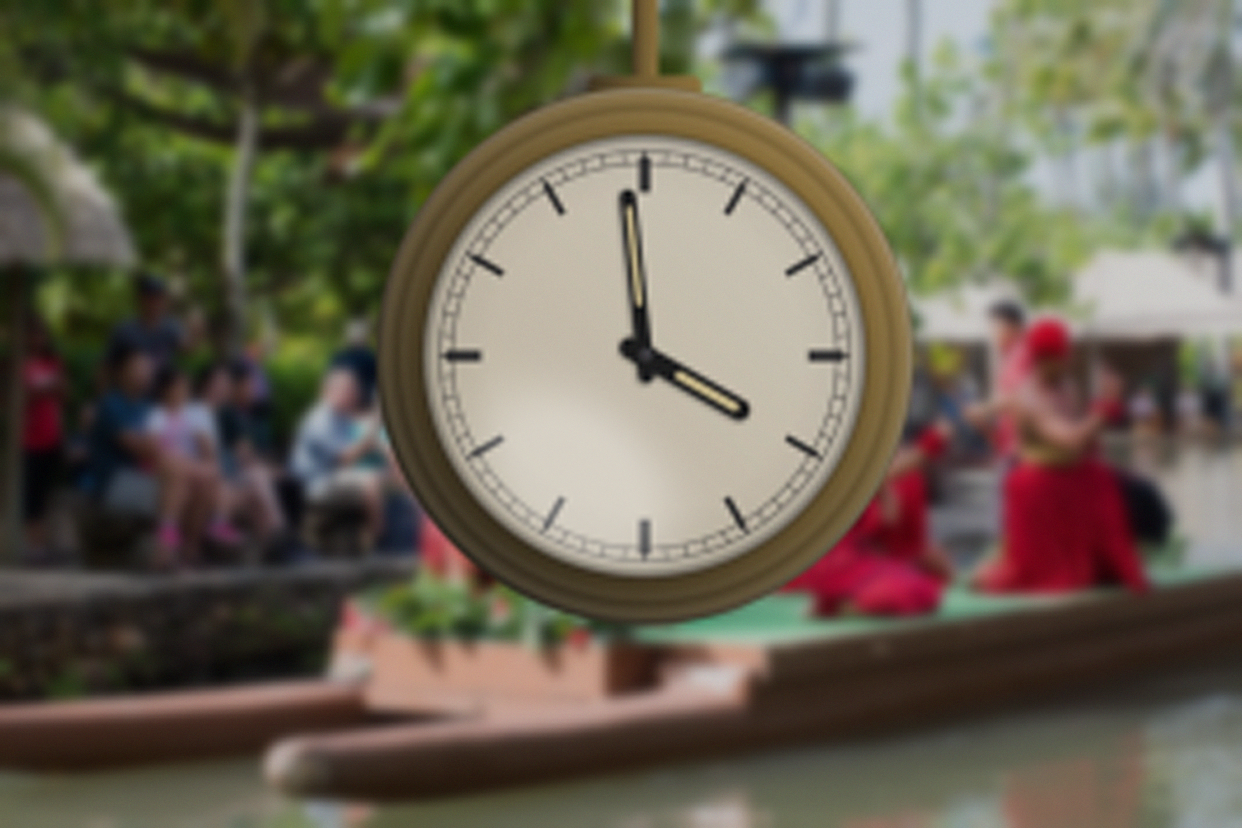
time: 3:59
